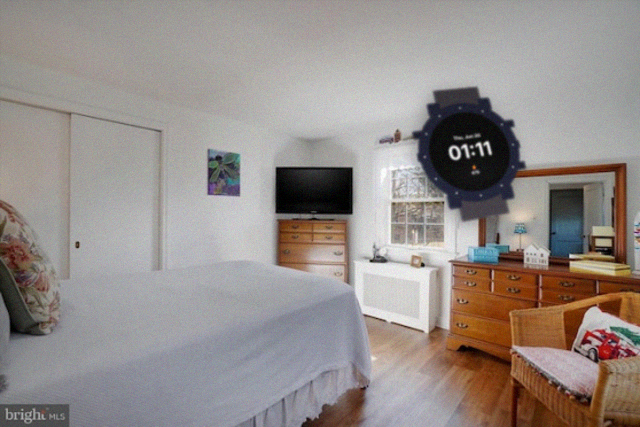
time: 1:11
